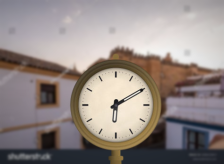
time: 6:10
